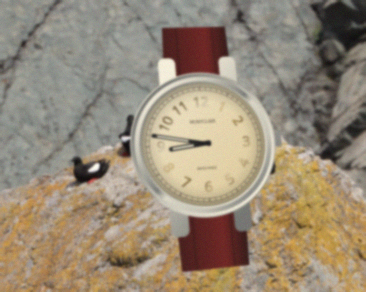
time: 8:47
